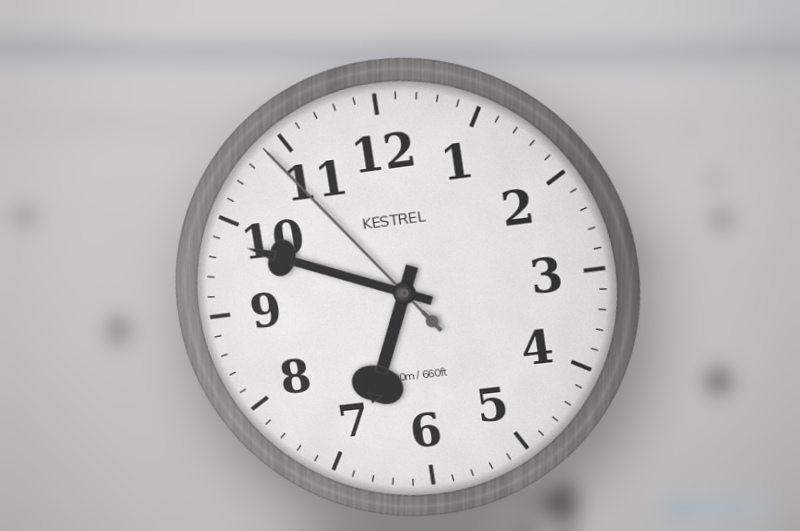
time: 6:48:54
